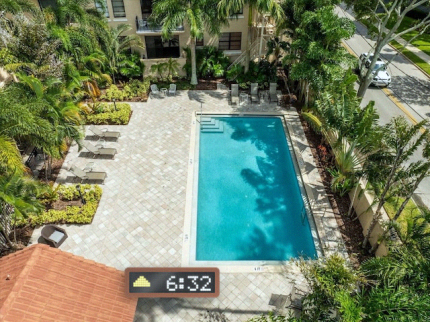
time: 6:32
